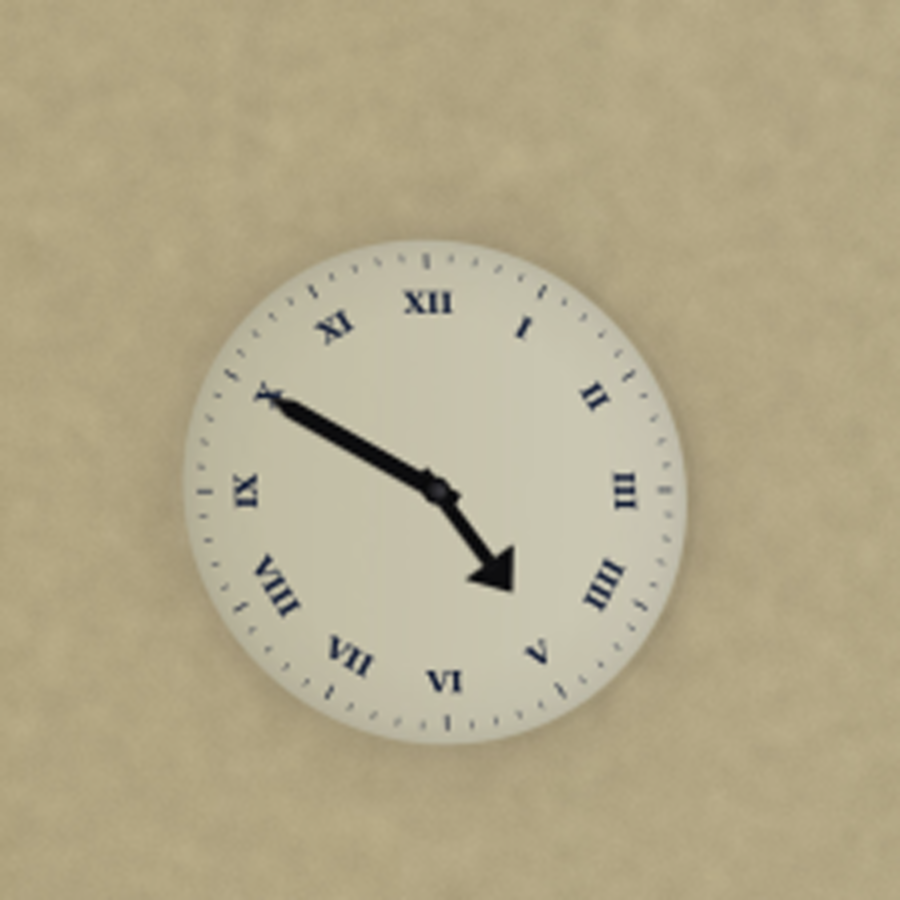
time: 4:50
